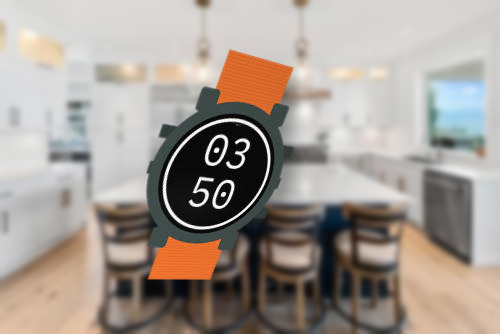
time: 3:50
